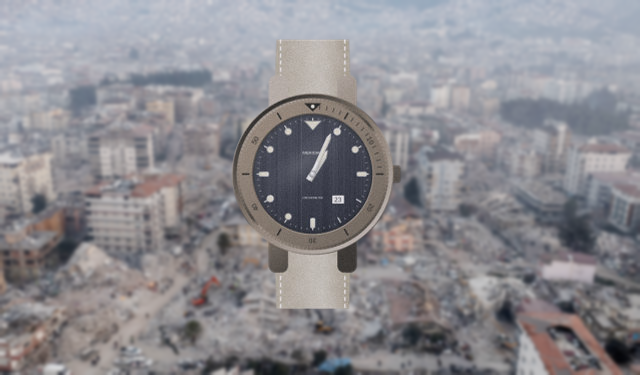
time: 1:04
